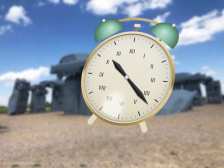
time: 10:22
